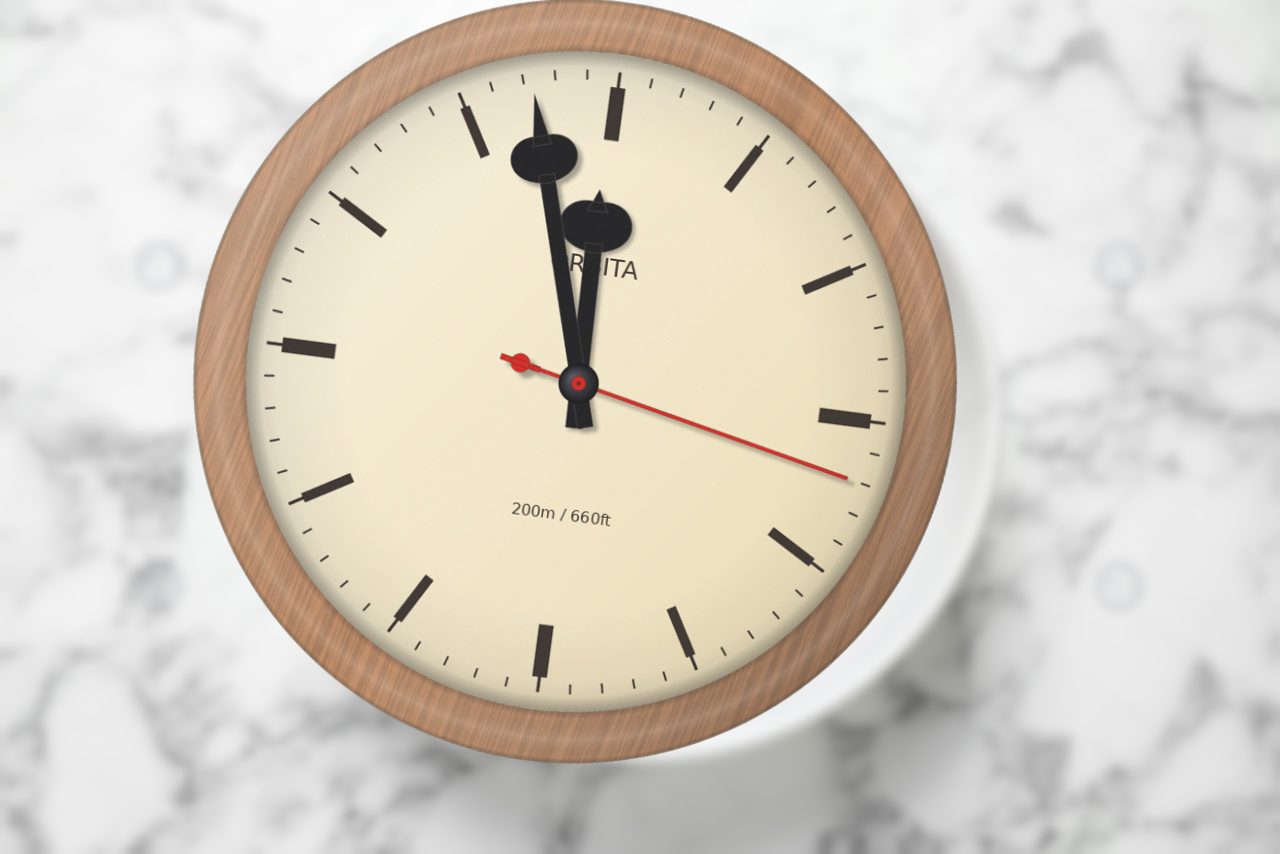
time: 11:57:17
